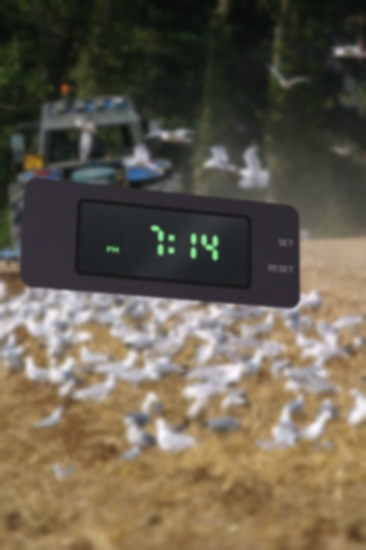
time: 7:14
